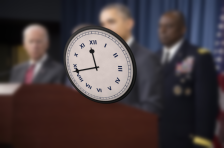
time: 11:43
